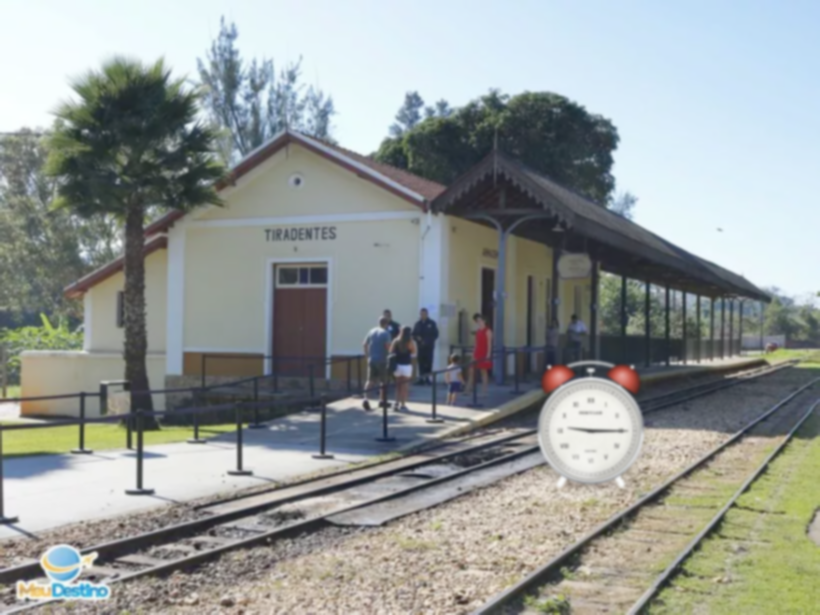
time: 9:15
